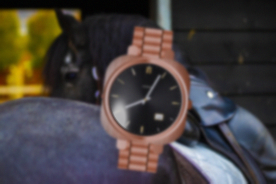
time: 8:04
